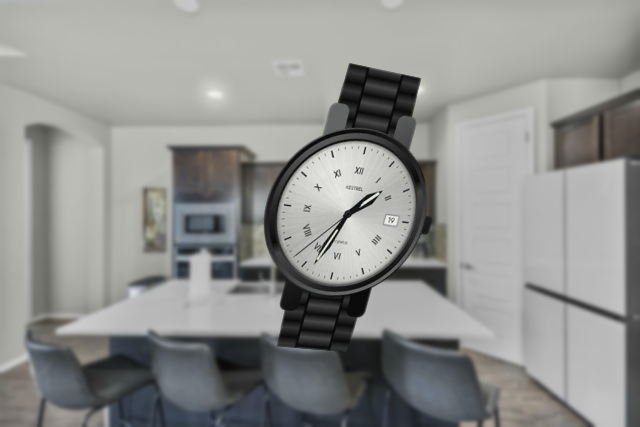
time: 1:33:37
